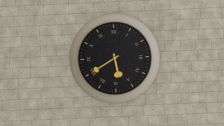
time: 5:40
